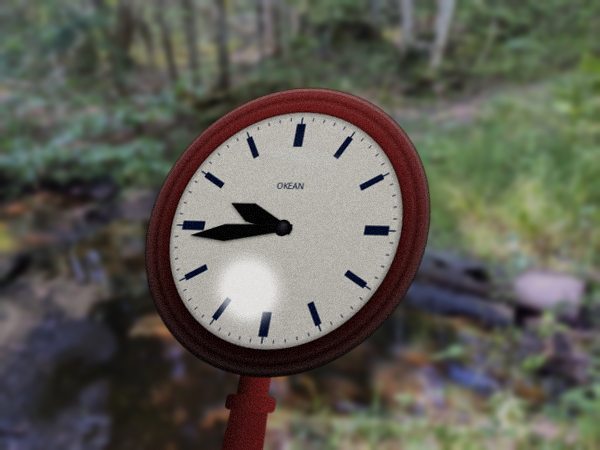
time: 9:44
